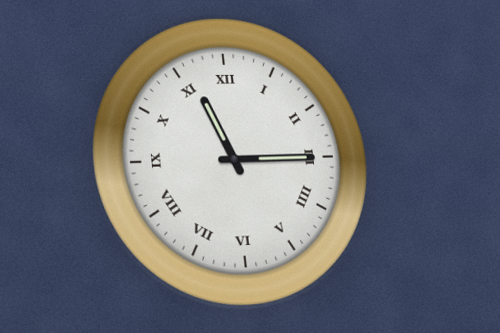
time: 11:15
